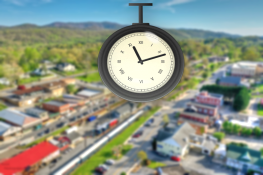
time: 11:12
